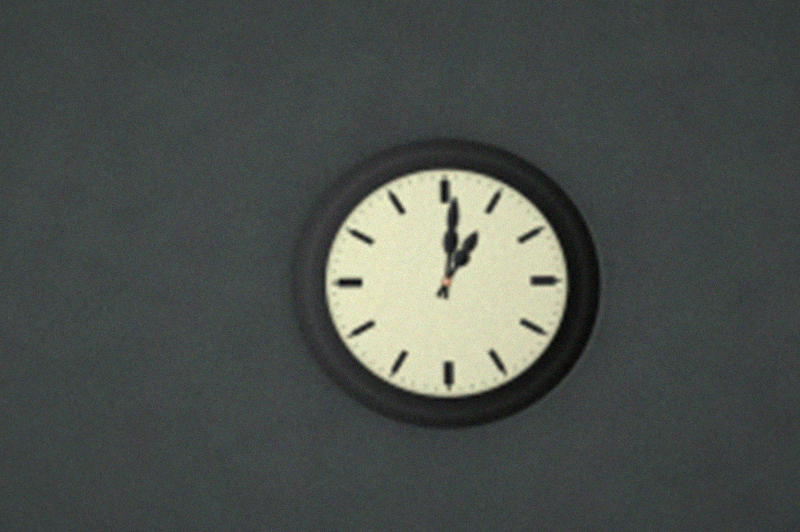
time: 1:01
